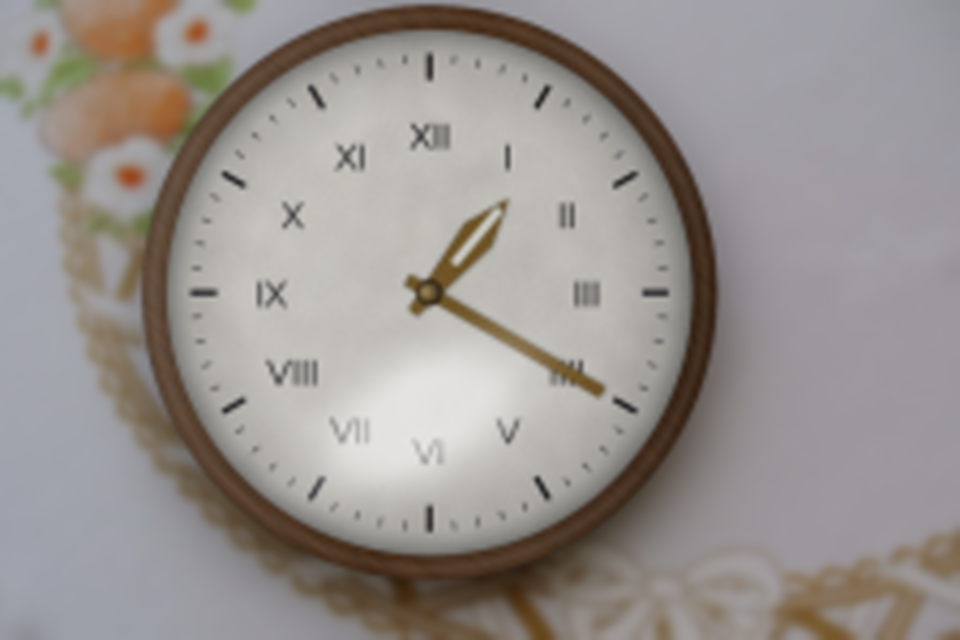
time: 1:20
